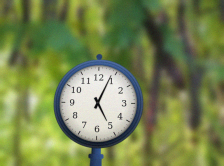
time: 5:04
